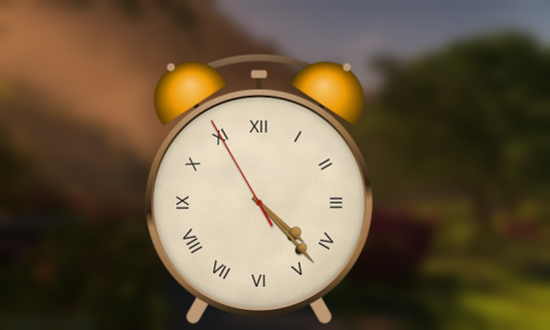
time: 4:22:55
